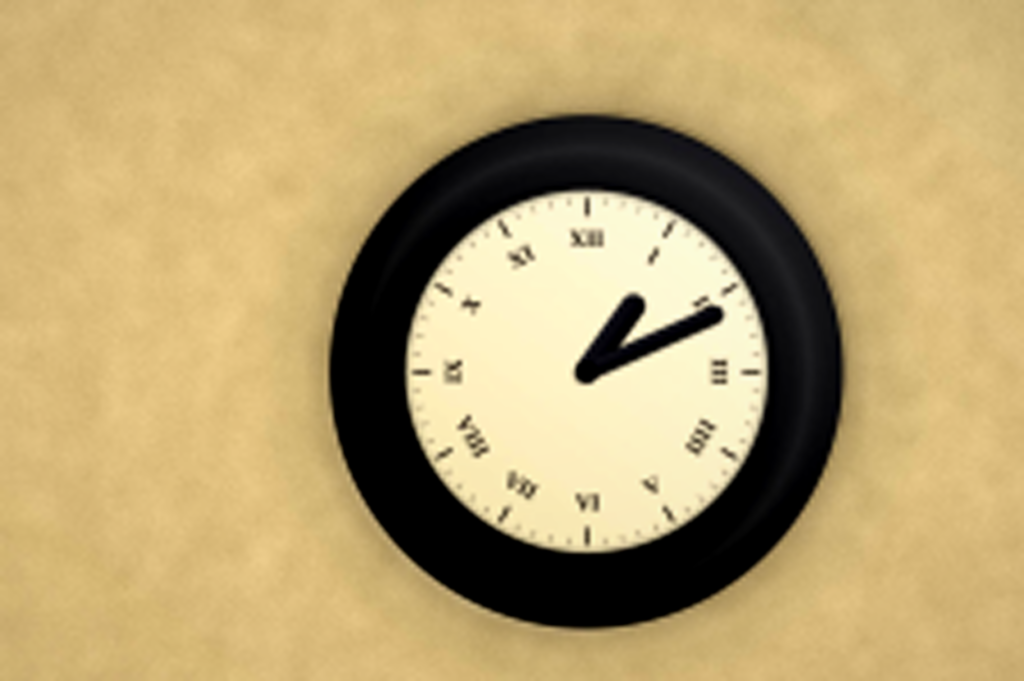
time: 1:11
